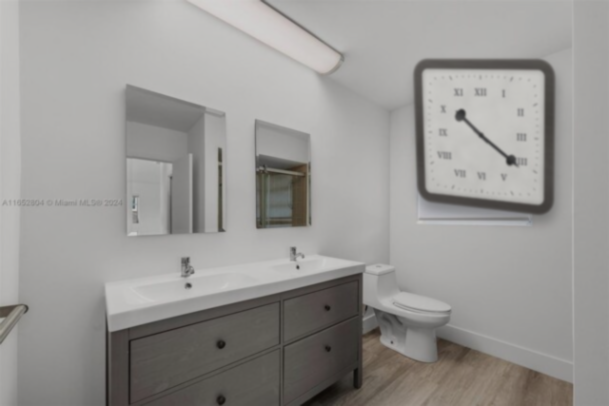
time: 10:21
